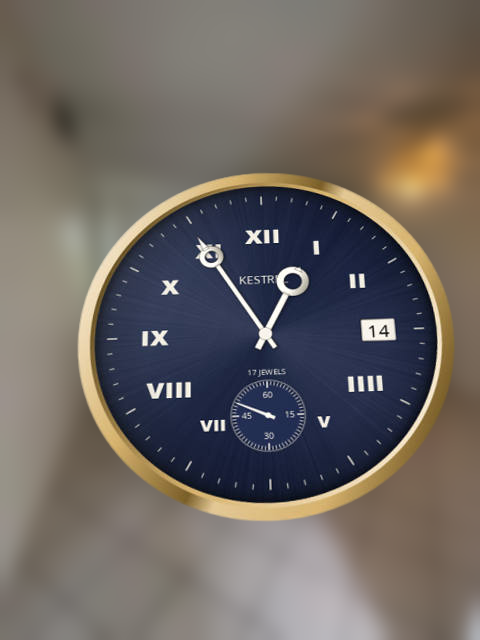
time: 12:54:49
